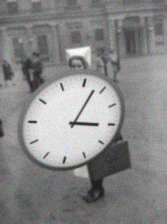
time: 3:03
